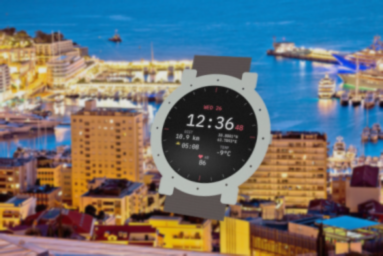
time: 12:36
